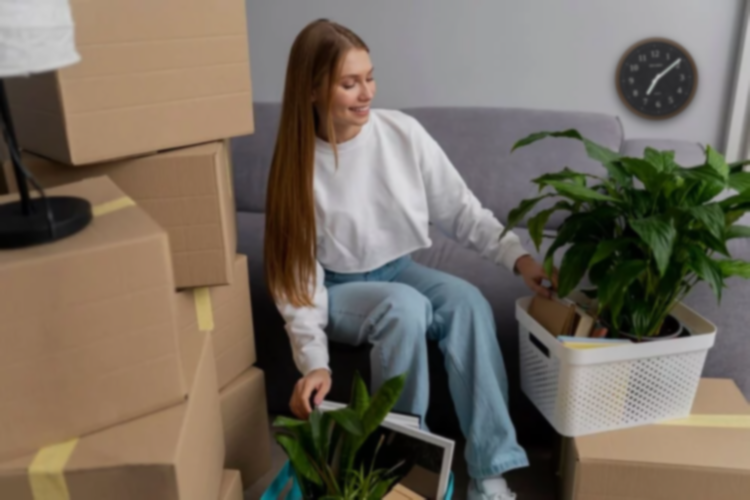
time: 7:09
